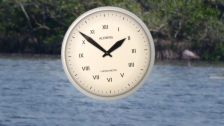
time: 1:52
